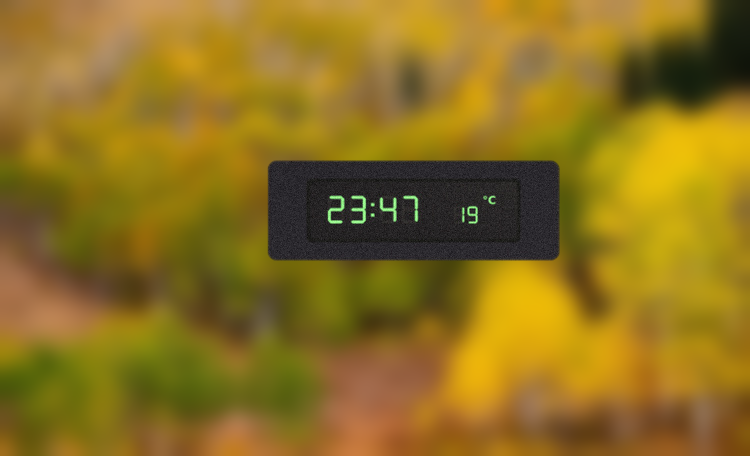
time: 23:47
